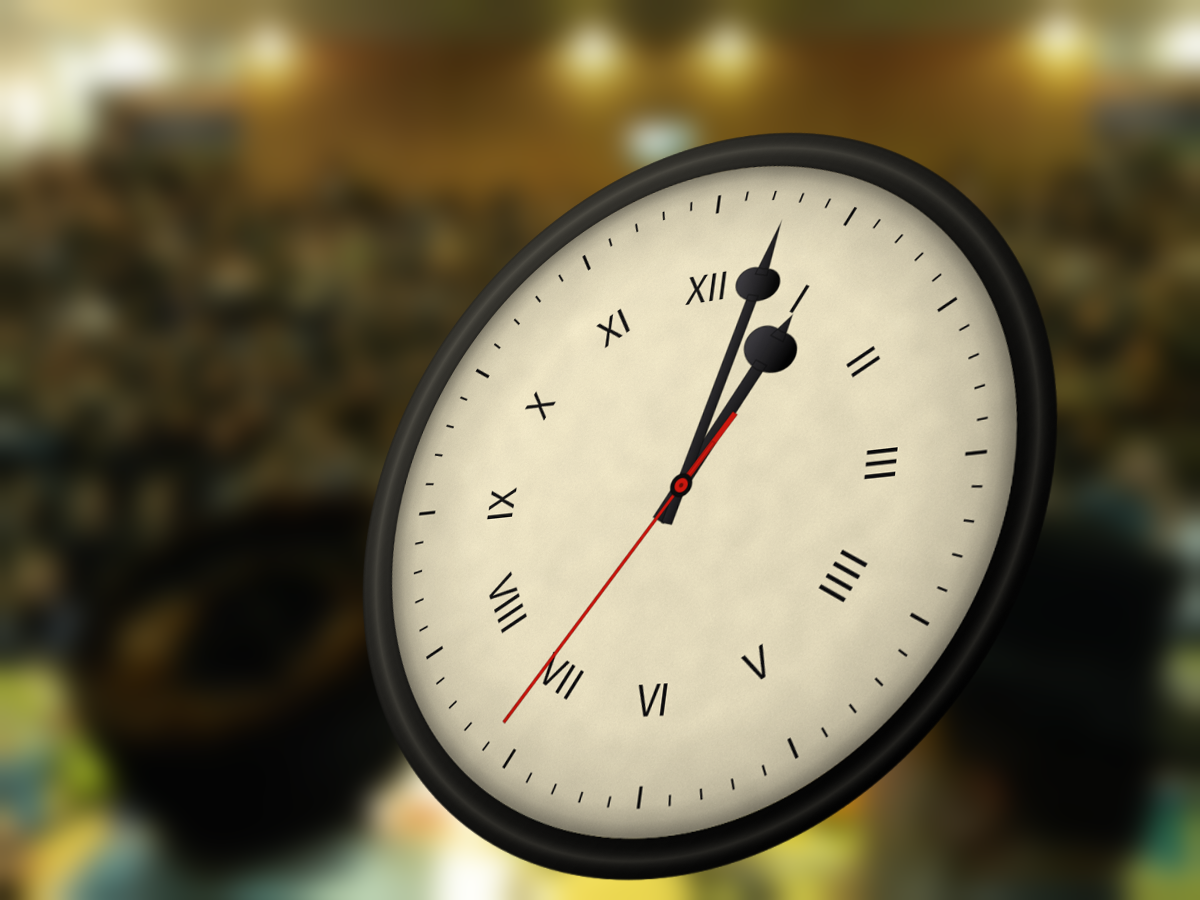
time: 1:02:36
